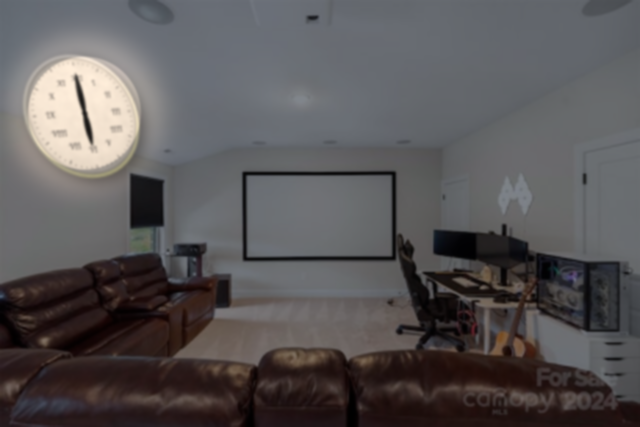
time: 6:00
